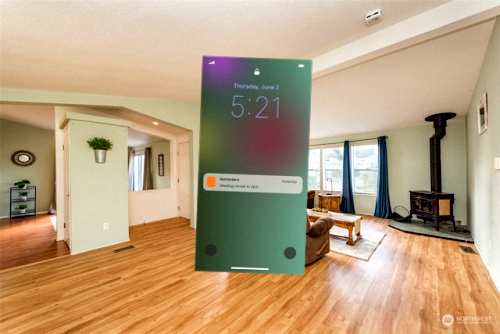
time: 5:21
